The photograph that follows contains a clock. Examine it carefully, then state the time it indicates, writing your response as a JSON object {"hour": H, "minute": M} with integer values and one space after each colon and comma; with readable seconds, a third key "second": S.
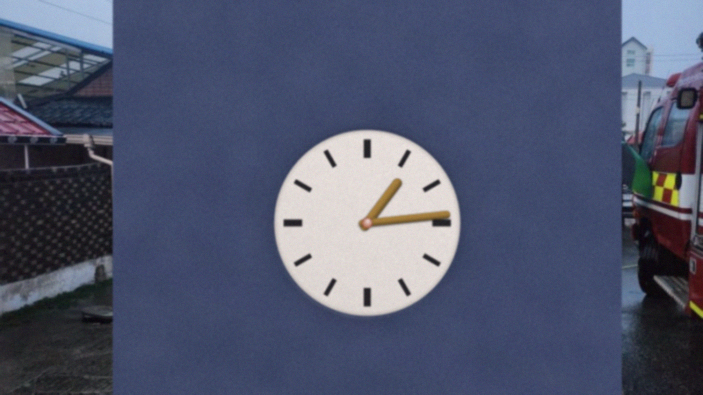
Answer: {"hour": 1, "minute": 14}
